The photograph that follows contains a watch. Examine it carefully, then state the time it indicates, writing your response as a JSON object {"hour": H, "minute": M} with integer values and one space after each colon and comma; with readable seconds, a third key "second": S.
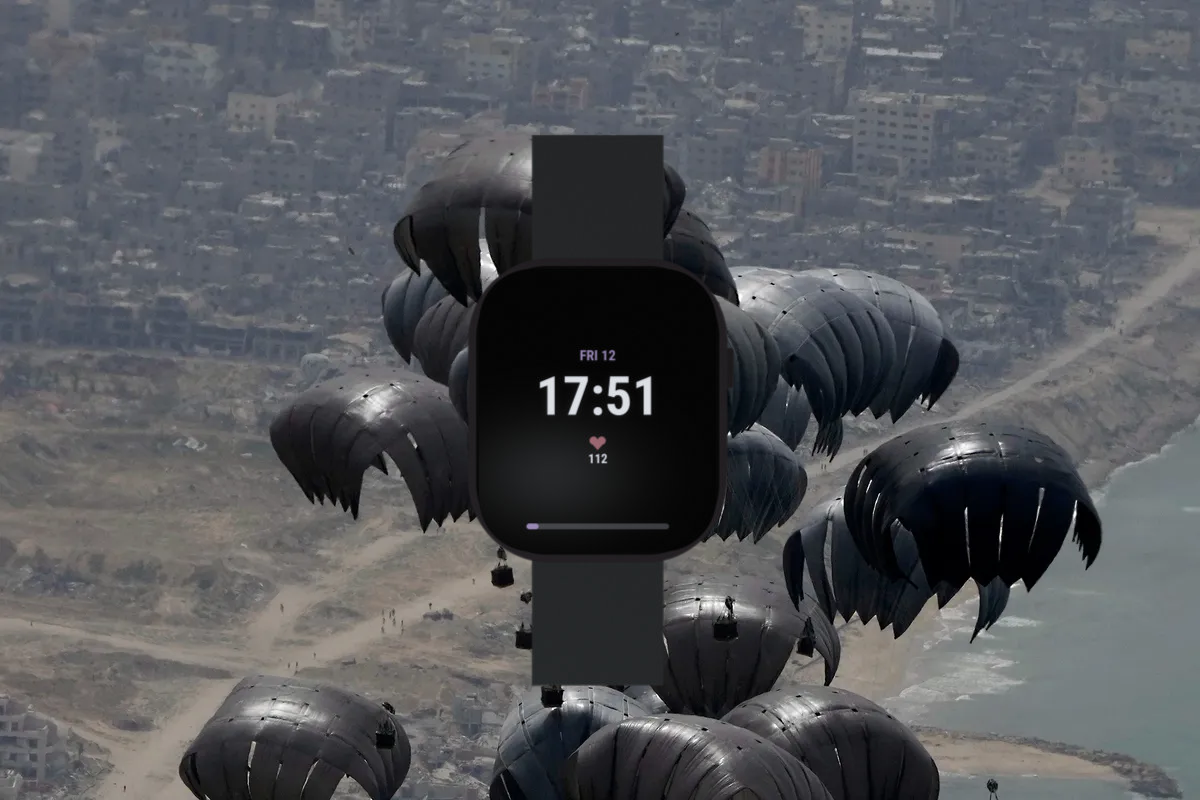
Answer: {"hour": 17, "minute": 51}
